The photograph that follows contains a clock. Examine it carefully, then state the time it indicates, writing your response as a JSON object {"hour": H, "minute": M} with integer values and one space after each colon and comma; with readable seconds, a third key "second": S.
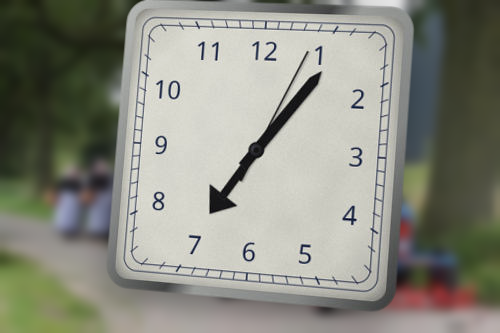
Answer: {"hour": 7, "minute": 6, "second": 4}
